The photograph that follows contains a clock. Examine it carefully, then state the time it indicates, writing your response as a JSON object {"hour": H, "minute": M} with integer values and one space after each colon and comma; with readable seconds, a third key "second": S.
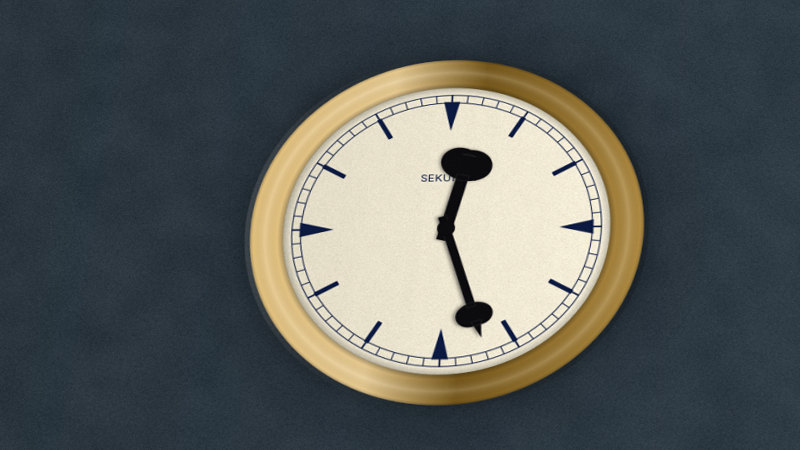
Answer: {"hour": 12, "minute": 27}
